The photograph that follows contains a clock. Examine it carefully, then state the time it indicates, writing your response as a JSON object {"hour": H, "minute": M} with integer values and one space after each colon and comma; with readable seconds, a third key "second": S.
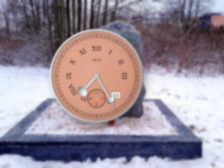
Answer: {"hour": 7, "minute": 25}
